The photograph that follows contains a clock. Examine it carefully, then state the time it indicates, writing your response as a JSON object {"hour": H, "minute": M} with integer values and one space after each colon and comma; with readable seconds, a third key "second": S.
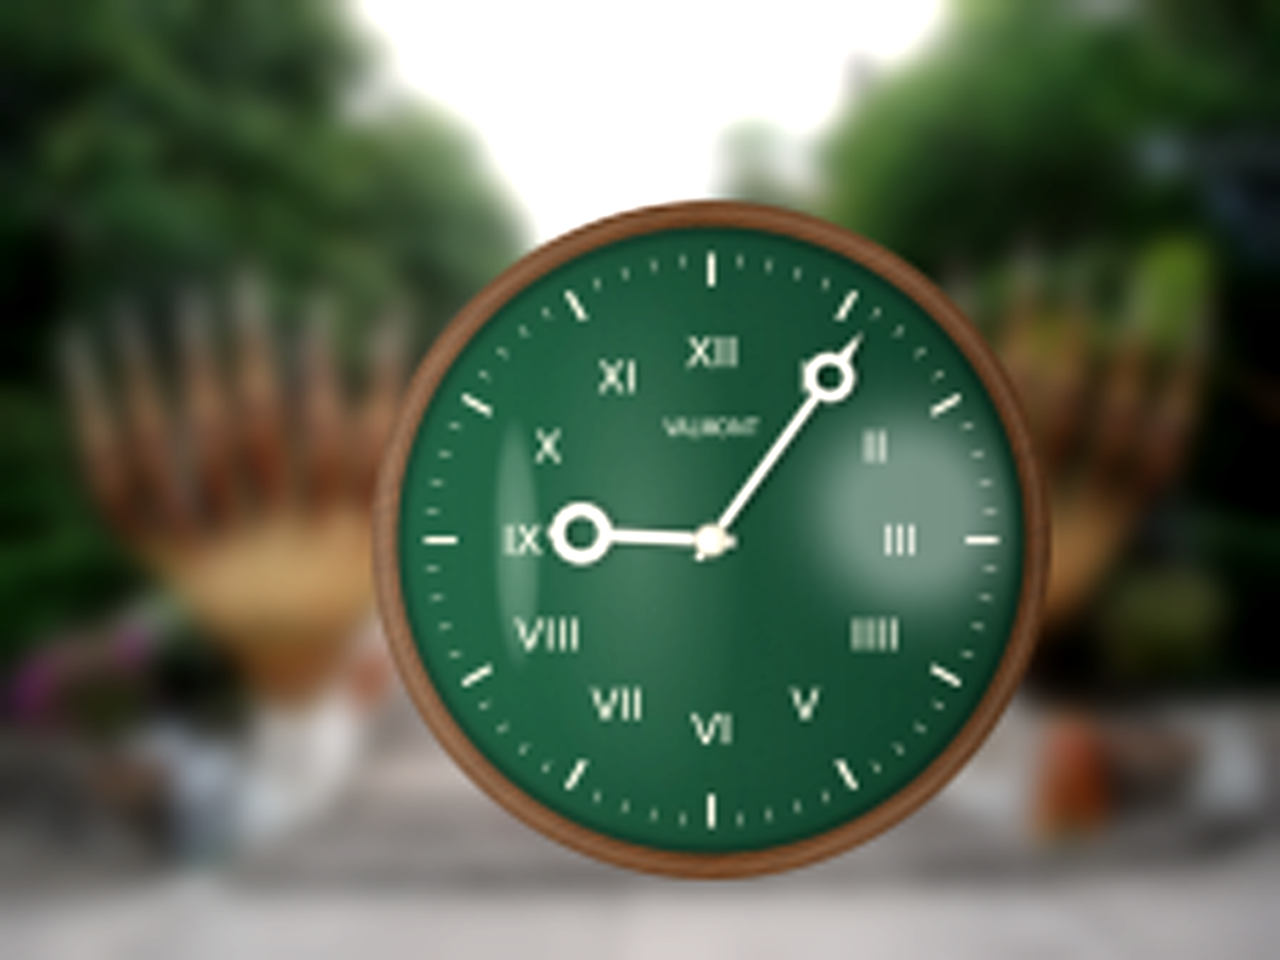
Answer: {"hour": 9, "minute": 6}
